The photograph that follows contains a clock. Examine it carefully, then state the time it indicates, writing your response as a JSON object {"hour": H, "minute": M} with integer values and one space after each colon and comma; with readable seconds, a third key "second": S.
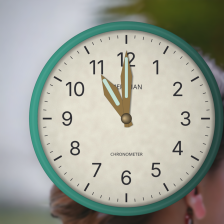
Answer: {"hour": 11, "minute": 0}
